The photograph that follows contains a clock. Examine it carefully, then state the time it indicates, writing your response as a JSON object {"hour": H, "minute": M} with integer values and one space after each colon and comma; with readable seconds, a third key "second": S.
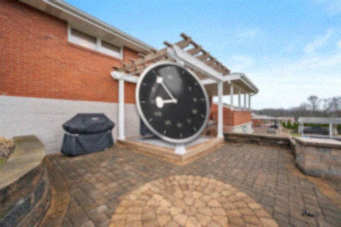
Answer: {"hour": 8, "minute": 55}
